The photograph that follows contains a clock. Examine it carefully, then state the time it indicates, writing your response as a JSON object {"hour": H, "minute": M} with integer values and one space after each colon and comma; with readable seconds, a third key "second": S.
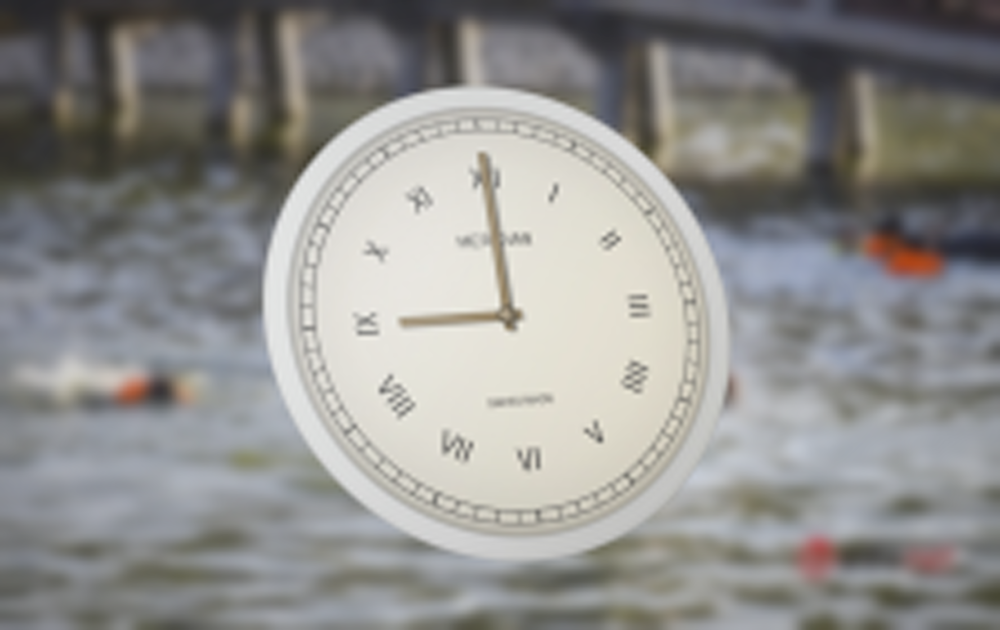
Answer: {"hour": 9, "minute": 0}
